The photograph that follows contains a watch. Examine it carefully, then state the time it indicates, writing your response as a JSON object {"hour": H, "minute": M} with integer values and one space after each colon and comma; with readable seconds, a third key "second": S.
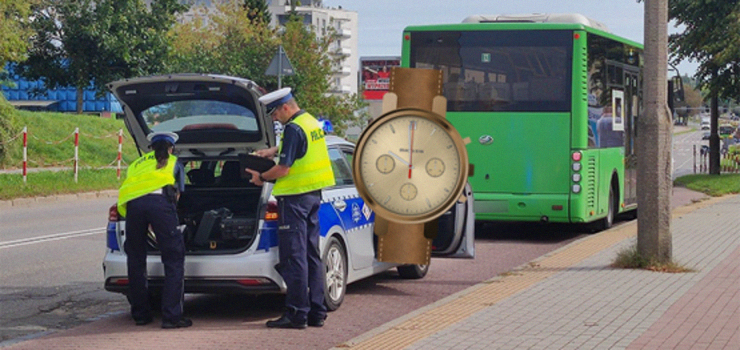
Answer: {"hour": 9, "minute": 59}
